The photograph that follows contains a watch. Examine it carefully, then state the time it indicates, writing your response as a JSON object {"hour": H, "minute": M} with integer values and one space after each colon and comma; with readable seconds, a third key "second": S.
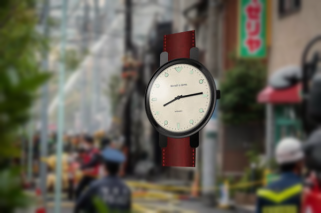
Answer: {"hour": 8, "minute": 14}
